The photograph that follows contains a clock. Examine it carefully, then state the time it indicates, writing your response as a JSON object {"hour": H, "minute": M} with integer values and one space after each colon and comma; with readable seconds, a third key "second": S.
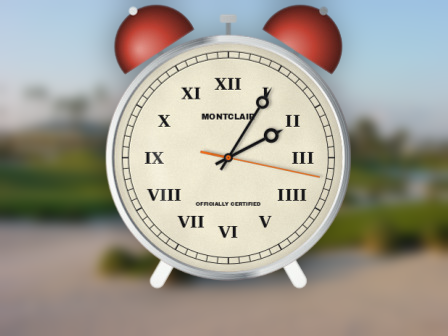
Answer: {"hour": 2, "minute": 5, "second": 17}
